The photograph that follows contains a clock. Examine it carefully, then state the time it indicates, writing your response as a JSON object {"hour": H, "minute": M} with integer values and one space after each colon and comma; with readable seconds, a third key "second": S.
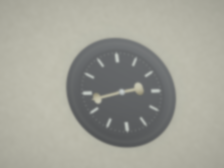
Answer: {"hour": 2, "minute": 43}
